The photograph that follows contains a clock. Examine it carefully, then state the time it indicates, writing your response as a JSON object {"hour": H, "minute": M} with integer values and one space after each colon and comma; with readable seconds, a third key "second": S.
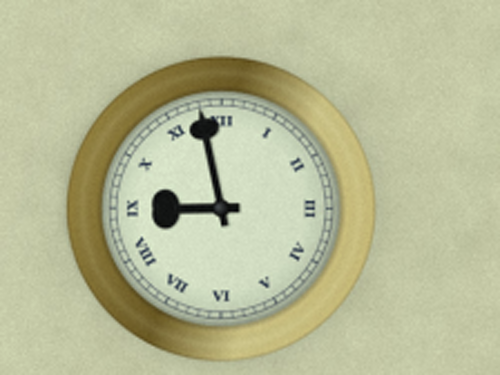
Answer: {"hour": 8, "minute": 58}
